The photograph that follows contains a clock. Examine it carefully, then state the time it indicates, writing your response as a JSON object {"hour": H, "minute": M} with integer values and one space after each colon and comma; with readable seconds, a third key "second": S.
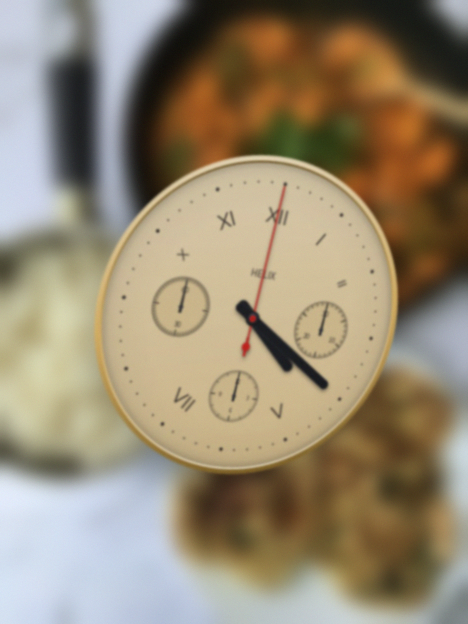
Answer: {"hour": 4, "minute": 20}
